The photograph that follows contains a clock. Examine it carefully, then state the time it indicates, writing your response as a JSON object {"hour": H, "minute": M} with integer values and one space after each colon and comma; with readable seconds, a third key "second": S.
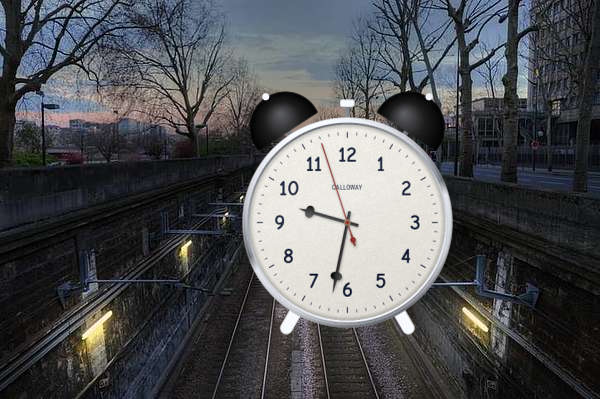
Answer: {"hour": 9, "minute": 31, "second": 57}
